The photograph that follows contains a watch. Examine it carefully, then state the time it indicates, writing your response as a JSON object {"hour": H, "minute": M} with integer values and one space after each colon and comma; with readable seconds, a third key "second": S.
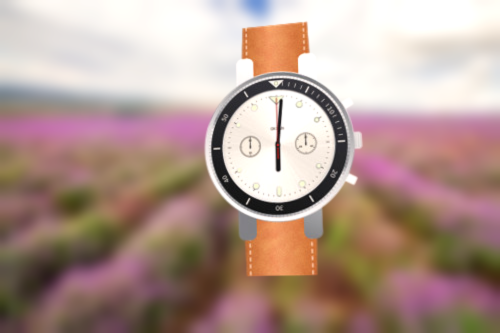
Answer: {"hour": 6, "minute": 1}
